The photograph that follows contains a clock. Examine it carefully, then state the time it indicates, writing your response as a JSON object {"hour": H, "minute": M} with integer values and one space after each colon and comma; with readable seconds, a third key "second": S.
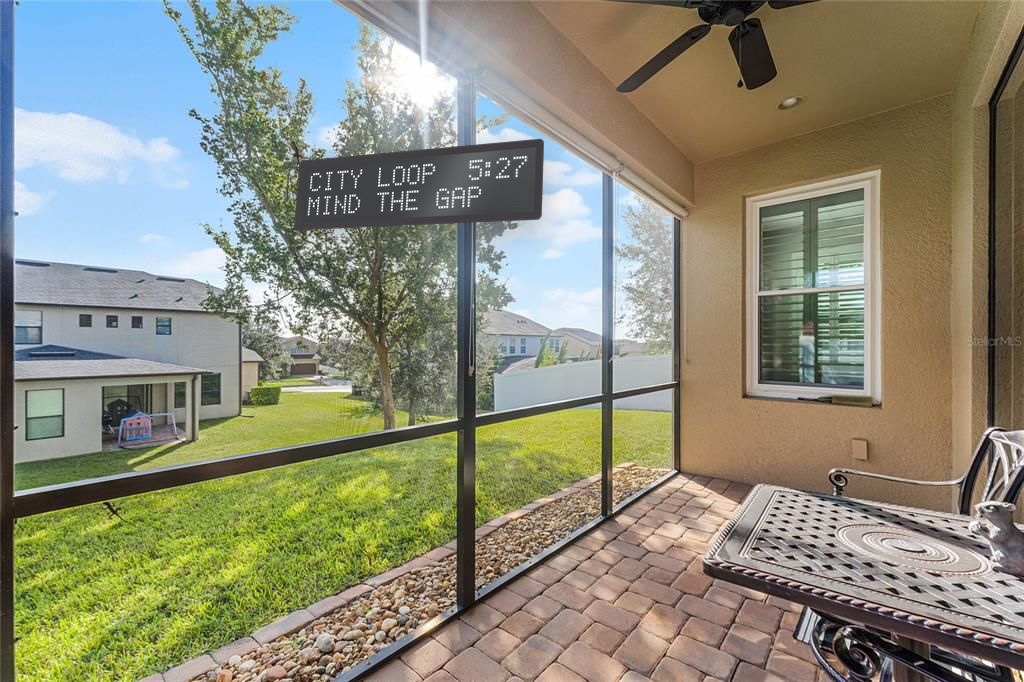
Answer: {"hour": 5, "minute": 27}
